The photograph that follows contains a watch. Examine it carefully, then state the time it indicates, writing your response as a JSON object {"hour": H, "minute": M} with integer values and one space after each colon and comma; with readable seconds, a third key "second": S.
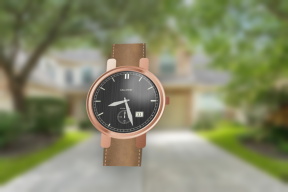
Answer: {"hour": 8, "minute": 27}
